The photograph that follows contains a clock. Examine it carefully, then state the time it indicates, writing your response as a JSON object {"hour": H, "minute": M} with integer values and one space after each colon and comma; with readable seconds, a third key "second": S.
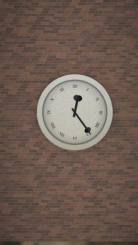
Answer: {"hour": 12, "minute": 24}
